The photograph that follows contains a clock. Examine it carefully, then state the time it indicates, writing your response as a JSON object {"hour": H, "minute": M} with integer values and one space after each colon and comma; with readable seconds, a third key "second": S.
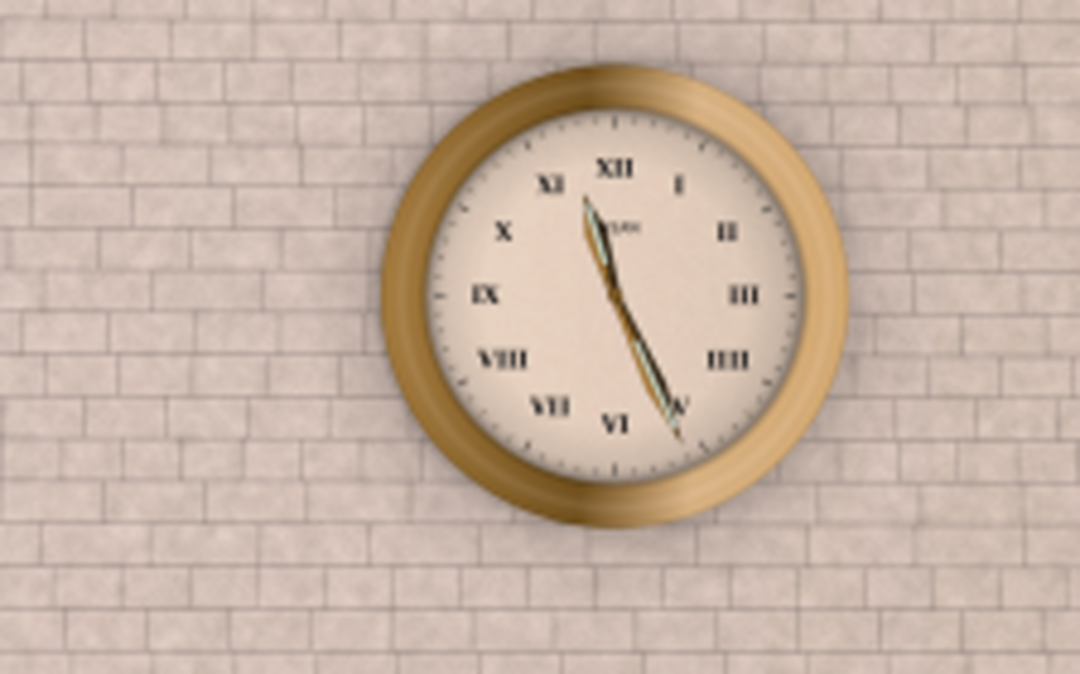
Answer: {"hour": 11, "minute": 26}
